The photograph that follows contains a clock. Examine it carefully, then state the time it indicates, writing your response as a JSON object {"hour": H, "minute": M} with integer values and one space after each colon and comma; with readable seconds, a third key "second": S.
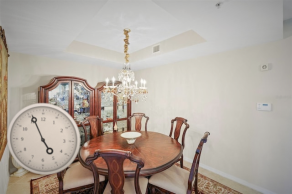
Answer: {"hour": 4, "minute": 56}
